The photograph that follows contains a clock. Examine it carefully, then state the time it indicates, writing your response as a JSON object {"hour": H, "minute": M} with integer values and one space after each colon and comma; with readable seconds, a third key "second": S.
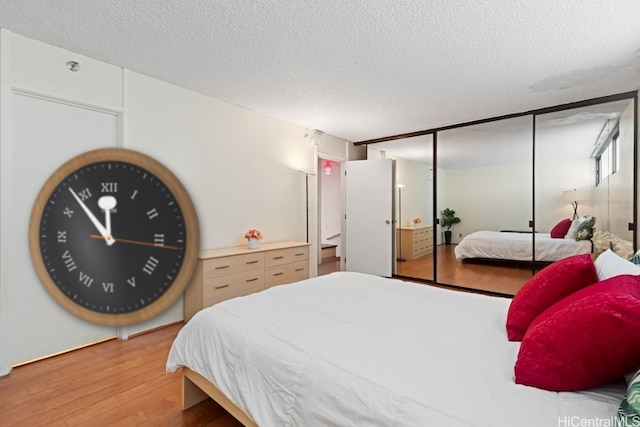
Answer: {"hour": 11, "minute": 53, "second": 16}
